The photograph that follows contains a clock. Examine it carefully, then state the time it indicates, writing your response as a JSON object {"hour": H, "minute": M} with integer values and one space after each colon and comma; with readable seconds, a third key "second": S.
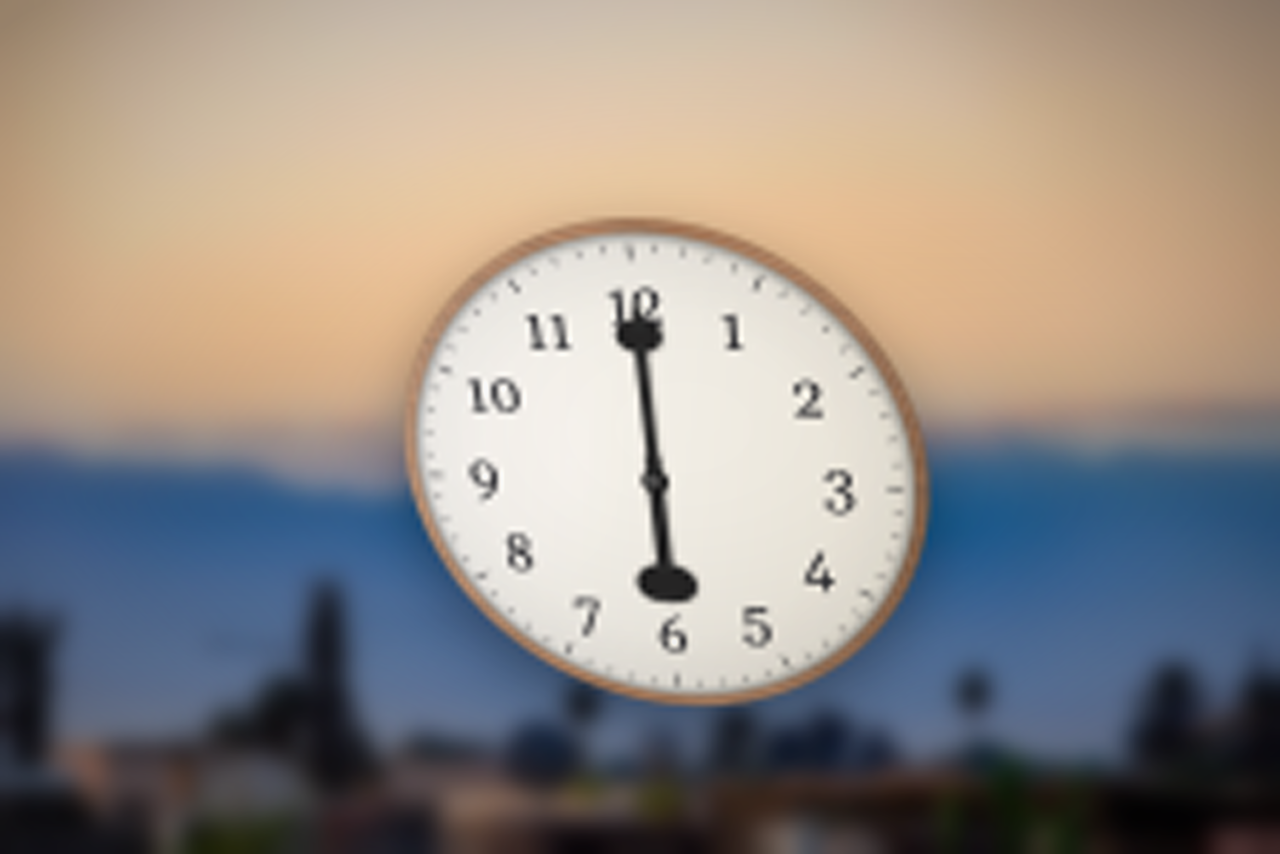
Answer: {"hour": 6, "minute": 0}
